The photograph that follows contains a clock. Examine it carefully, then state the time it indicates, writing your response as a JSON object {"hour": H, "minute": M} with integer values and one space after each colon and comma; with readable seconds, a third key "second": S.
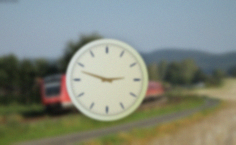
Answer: {"hour": 2, "minute": 48}
